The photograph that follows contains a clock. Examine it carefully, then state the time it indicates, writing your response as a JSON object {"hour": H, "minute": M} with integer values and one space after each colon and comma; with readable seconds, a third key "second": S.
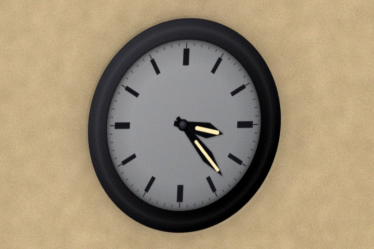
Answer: {"hour": 3, "minute": 23}
